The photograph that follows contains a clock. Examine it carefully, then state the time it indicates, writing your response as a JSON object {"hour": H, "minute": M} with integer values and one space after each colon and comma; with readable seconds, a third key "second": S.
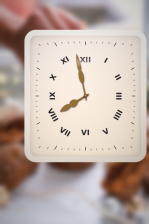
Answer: {"hour": 7, "minute": 58}
